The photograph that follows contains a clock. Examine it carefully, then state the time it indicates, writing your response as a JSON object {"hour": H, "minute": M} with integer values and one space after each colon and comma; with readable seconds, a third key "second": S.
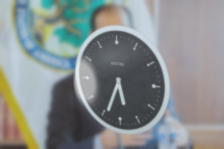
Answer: {"hour": 5, "minute": 34}
